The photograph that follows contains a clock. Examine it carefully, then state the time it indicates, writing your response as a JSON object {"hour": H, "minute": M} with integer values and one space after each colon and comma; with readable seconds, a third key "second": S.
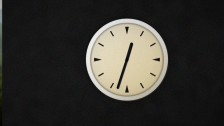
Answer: {"hour": 12, "minute": 33}
